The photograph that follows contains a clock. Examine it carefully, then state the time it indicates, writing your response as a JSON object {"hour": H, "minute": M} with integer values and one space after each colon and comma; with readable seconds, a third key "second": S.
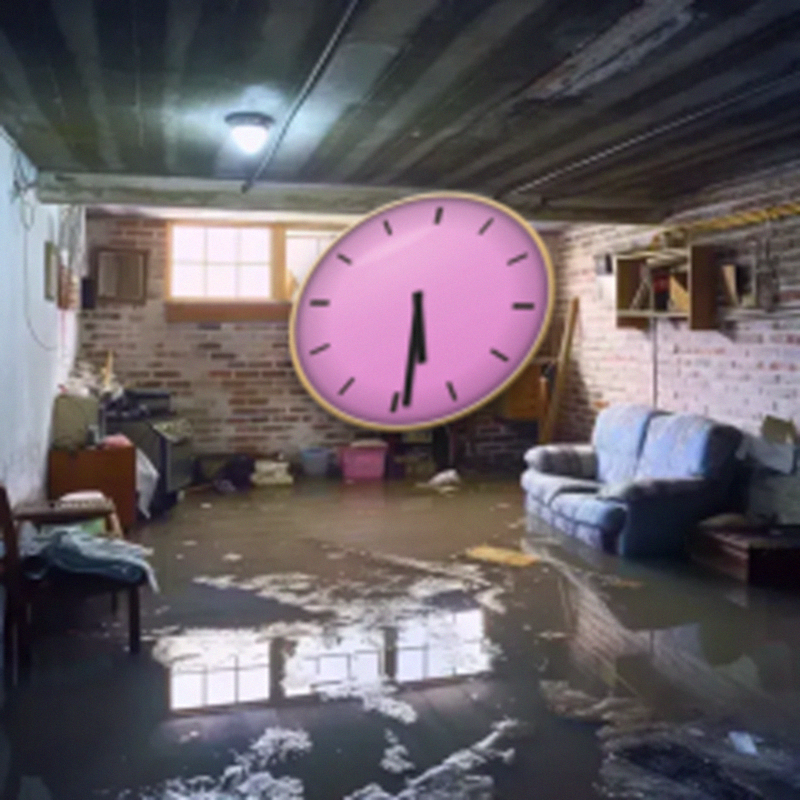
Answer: {"hour": 5, "minute": 29}
